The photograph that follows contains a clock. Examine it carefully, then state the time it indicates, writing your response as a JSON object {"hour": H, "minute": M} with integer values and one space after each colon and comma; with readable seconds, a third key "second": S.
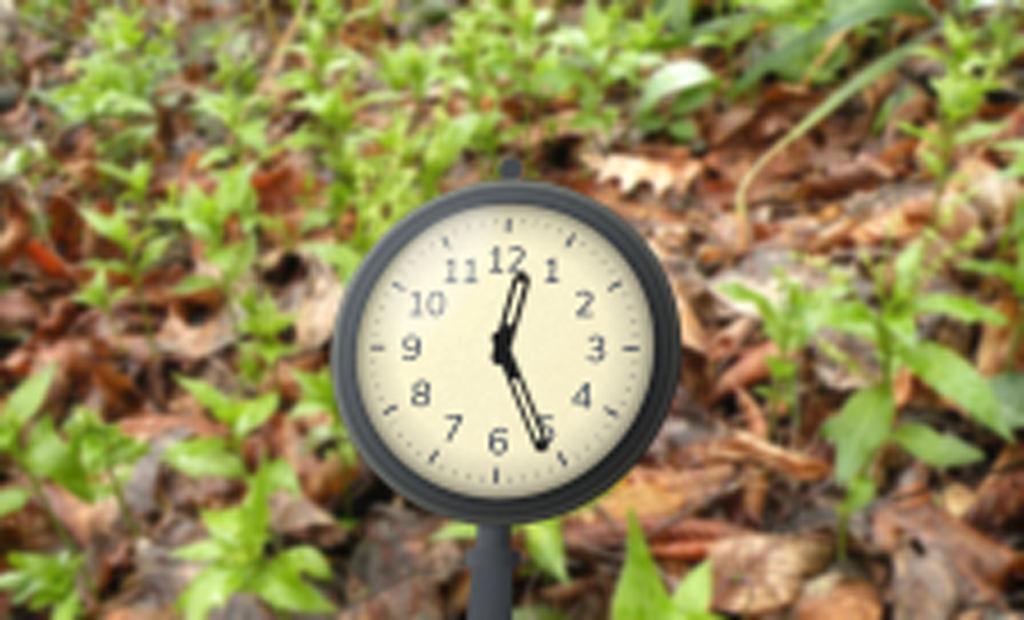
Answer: {"hour": 12, "minute": 26}
